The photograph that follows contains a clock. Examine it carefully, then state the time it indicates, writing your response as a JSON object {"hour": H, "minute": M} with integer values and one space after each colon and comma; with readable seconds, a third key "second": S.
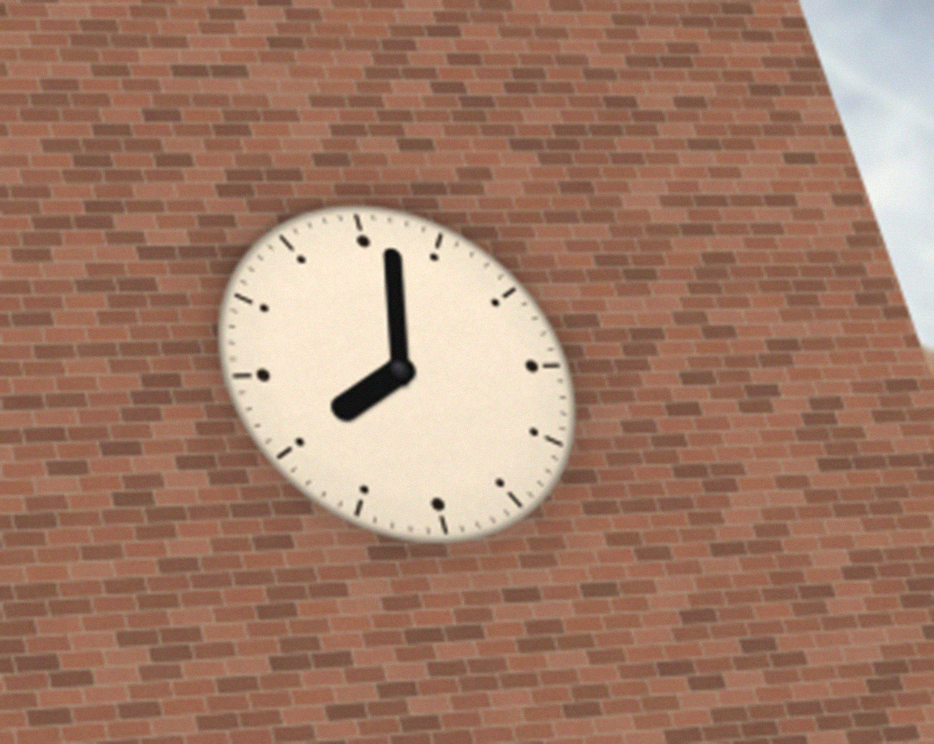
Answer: {"hour": 8, "minute": 2}
